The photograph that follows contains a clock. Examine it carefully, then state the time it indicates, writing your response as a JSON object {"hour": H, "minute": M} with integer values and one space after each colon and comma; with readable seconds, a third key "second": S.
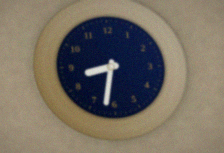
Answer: {"hour": 8, "minute": 32}
